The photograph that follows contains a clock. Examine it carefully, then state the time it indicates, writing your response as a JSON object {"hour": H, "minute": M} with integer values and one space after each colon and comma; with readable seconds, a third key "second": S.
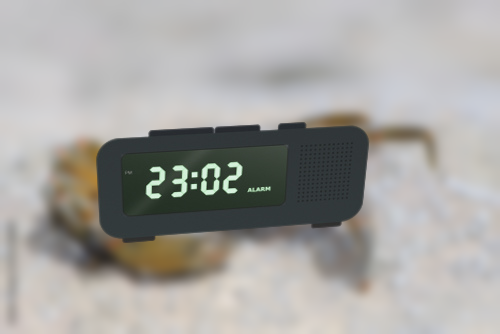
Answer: {"hour": 23, "minute": 2}
